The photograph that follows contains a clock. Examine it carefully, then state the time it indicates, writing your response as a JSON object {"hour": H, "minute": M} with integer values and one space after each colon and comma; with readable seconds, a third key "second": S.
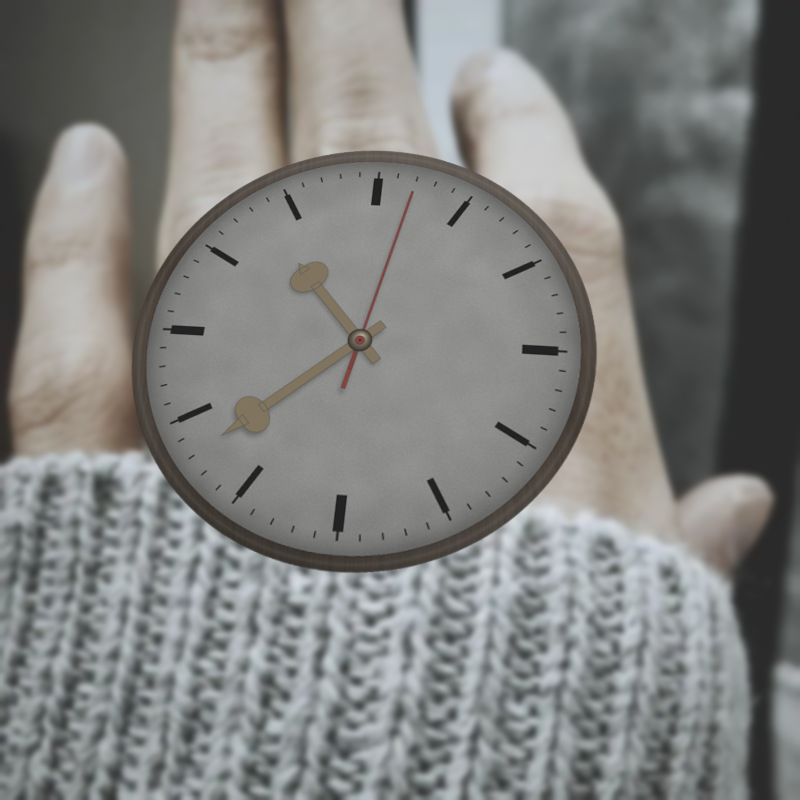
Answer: {"hour": 10, "minute": 38, "second": 2}
